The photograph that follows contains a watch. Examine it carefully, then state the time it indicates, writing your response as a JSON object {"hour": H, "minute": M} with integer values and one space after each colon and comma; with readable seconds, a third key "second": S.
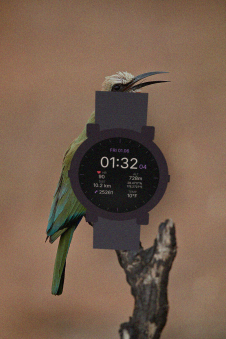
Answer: {"hour": 1, "minute": 32}
